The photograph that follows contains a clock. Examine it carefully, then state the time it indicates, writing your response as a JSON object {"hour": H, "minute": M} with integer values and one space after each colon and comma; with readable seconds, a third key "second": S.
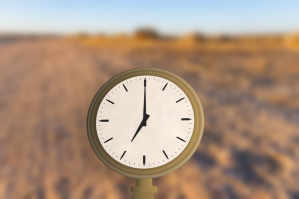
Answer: {"hour": 7, "minute": 0}
